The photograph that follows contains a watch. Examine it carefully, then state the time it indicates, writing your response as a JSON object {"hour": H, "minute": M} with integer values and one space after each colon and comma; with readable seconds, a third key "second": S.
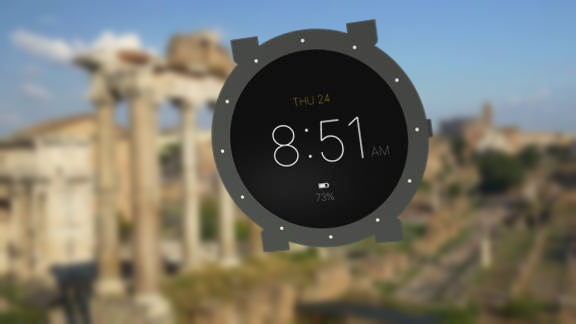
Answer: {"hour": 8, "minute": 51}
